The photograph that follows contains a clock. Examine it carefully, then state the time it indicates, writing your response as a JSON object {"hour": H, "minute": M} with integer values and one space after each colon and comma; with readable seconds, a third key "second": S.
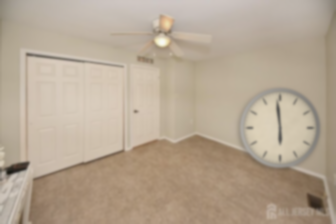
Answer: {"hour": 5, "minute": 59}
